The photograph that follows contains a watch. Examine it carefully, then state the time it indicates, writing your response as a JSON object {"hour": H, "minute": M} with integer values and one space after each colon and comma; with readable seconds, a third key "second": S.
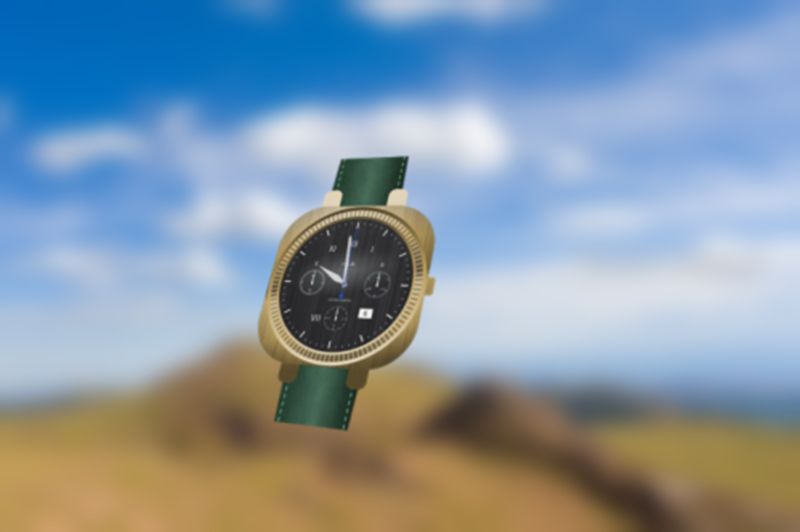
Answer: {"hour": 9, "minute": 59}
